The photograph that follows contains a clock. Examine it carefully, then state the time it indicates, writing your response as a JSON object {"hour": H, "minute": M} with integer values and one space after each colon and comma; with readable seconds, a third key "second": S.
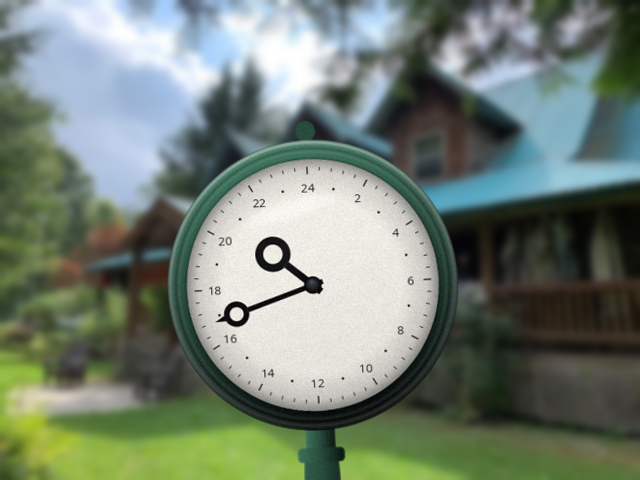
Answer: {"hour": 20, "minute": 42}
